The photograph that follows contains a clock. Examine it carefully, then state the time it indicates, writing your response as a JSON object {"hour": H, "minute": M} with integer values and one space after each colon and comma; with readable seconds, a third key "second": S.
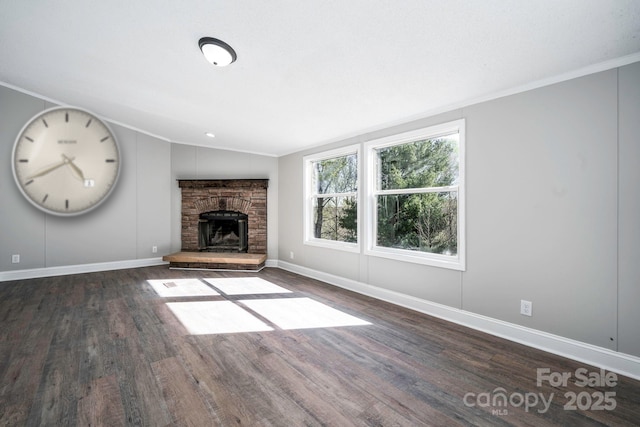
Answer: {"hour": 4, "minute": 41}
